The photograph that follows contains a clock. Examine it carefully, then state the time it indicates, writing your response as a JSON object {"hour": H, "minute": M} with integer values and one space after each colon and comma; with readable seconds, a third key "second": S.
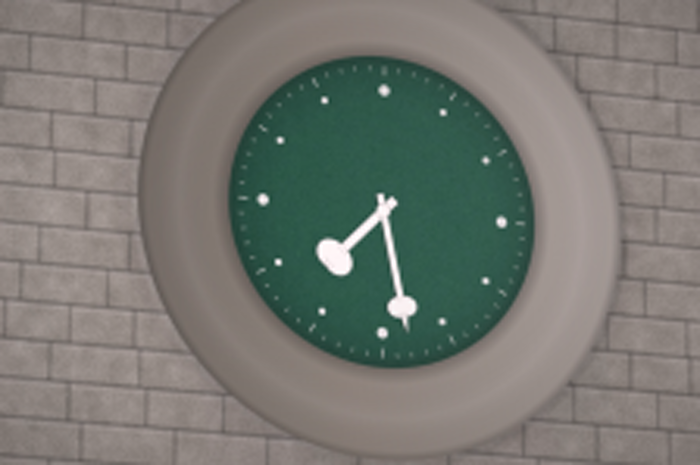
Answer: {"hour": 7, "minute": 28}
